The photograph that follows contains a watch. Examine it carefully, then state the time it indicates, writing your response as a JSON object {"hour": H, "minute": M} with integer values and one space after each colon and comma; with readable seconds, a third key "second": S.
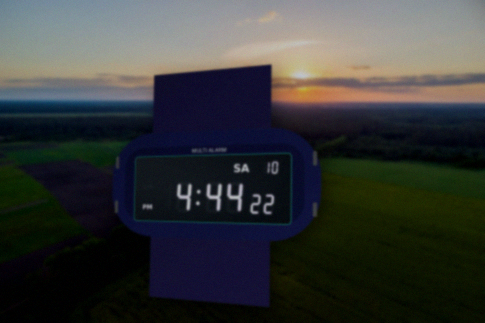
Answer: {"hour": 4, "minute": 44, "second": 22}
